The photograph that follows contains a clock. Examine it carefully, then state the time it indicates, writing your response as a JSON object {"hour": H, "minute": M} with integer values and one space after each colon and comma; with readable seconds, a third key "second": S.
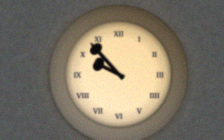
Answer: {"hour": 9, "minute": 53}
